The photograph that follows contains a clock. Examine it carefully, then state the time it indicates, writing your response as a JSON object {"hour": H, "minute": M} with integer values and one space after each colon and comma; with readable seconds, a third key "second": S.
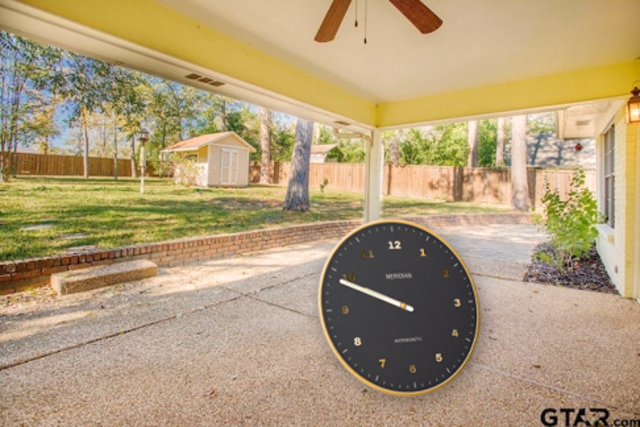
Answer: {"hour": 9, "minute": 49}
